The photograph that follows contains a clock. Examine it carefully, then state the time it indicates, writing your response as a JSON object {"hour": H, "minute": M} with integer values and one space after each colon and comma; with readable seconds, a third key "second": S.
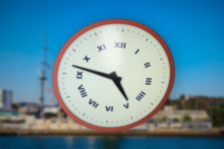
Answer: {"hour": 4, "minute": 47}
